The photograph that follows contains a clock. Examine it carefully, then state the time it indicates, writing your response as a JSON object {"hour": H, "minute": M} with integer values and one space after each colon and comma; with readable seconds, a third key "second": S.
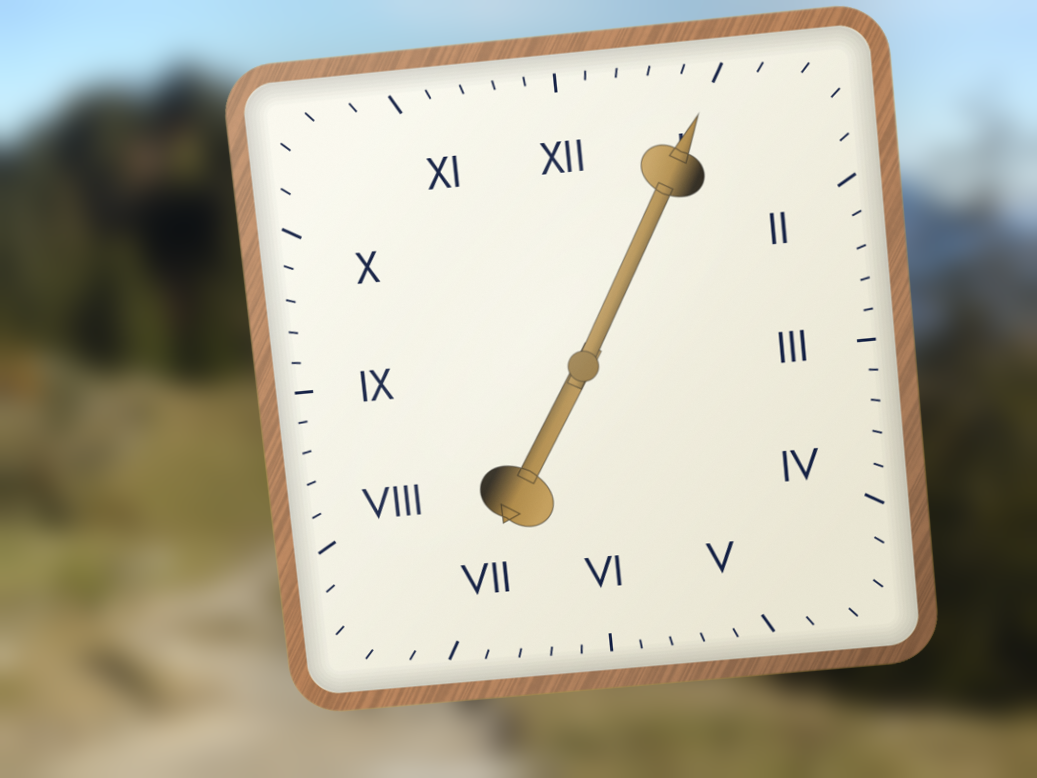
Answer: {"hour": 7, "minute": 5}
